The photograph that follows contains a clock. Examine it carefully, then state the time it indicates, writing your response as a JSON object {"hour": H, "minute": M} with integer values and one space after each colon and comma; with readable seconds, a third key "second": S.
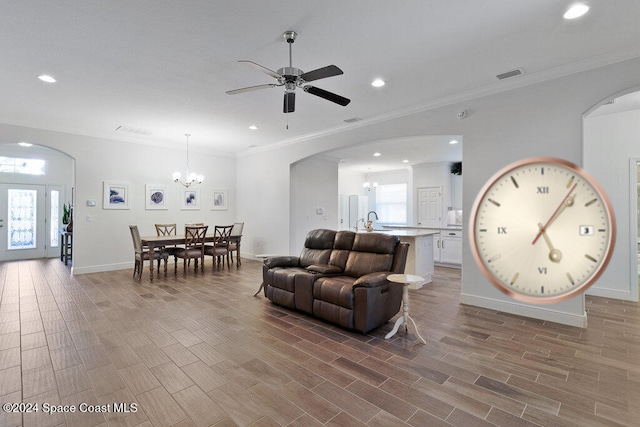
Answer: {"hour": 5, "minute": 7, "second": 6}
